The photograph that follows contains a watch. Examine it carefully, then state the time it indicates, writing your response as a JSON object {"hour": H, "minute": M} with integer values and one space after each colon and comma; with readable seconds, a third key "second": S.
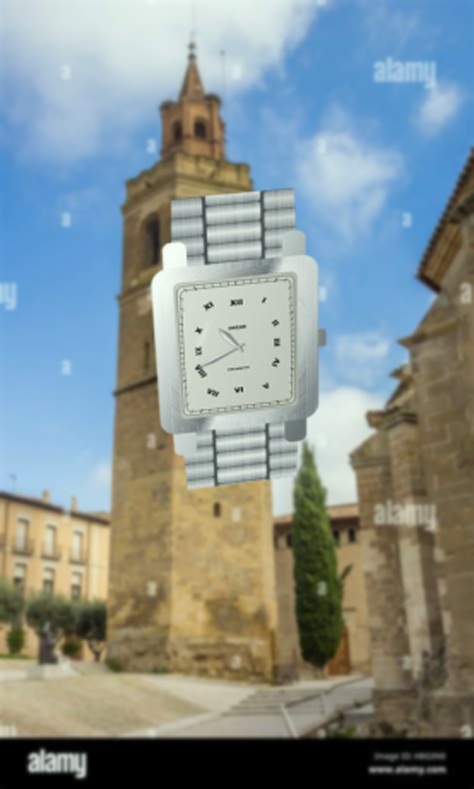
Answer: {"hour": 10, "minute": 41}
